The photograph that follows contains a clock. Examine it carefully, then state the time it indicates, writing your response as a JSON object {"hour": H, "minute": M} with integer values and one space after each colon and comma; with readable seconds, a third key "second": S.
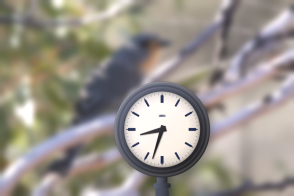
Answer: {"hour": 8, "minute": 33}
